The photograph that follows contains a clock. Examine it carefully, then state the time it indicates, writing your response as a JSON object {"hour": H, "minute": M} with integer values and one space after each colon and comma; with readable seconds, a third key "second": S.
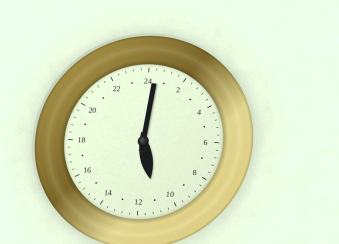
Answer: {"hour": 11, "minute": 1}
